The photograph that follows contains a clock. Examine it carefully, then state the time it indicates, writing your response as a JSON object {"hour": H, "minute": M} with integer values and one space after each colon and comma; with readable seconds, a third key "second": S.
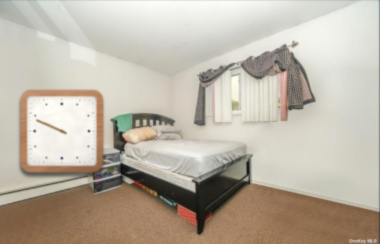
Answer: {"hour": 9, "minute": 49}
